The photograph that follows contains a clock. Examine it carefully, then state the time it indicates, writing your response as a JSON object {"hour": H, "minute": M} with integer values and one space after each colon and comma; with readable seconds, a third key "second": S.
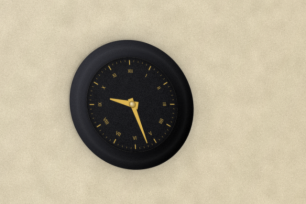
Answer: {"hour": 9, "minute": 27}
